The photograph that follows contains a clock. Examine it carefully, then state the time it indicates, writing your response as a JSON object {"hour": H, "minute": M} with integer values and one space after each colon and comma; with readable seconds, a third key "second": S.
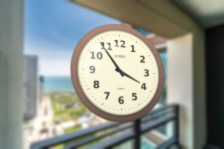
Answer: {"hour": 3, "minute": 54}
